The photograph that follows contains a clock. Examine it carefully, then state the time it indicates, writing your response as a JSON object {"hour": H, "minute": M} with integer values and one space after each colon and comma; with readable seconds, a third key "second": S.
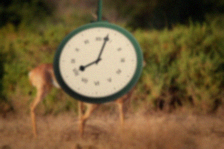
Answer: {"hour": 8, "minute": 3}
